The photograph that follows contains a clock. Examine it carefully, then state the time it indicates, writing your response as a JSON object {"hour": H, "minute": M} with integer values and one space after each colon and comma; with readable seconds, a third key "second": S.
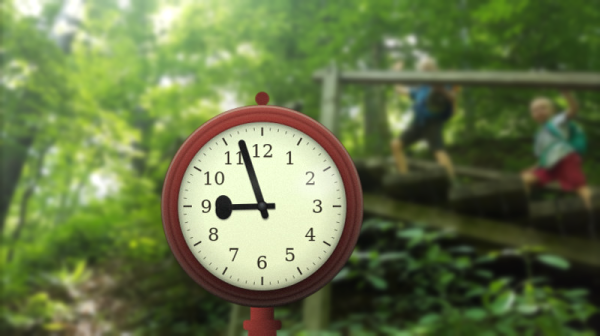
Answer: {"hour": 8, "minute": 57}
